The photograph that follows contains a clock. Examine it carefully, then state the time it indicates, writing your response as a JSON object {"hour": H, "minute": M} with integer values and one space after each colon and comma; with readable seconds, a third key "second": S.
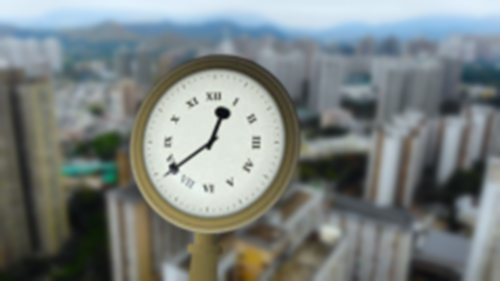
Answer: {"hour": 12, "minute": 39}
